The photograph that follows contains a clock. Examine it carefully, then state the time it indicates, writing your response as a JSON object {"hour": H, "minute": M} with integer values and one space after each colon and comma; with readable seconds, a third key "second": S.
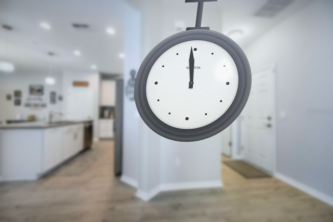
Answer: {"hour": 11, "minute": 59}
